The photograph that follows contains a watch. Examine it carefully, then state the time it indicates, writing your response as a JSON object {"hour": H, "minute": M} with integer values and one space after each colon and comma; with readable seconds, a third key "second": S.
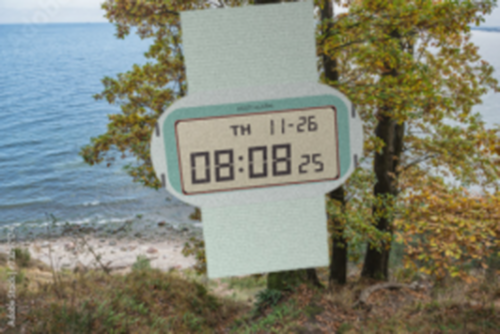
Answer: {"hour": 8, "minute": 8, "second": 25}
